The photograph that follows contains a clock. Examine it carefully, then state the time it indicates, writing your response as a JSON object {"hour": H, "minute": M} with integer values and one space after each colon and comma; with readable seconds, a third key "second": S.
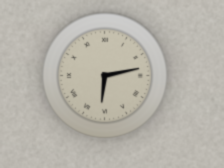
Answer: {"hour": 6, "minute": 13}
